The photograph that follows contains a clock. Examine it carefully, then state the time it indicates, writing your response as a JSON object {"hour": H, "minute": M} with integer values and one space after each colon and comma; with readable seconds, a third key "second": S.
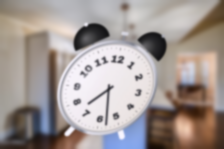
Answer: {"hour": 7, "minute": 28}
